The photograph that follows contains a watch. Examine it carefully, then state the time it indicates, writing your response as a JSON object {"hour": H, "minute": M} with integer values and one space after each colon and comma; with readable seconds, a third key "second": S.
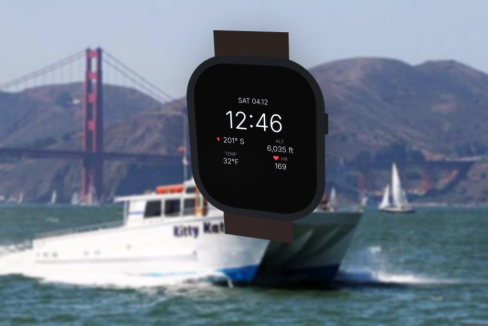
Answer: {"hour": 12, "minute": 46}
